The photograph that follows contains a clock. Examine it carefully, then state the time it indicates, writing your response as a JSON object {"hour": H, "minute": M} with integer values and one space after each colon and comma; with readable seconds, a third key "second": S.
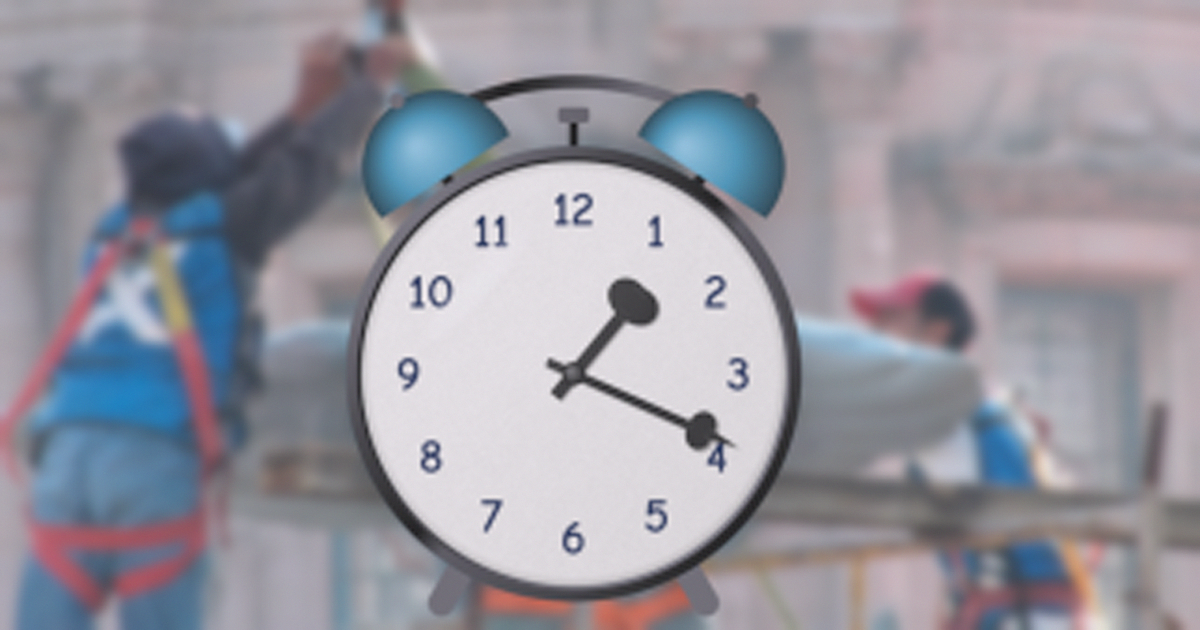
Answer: {"hour": 1, "minute": 19}
